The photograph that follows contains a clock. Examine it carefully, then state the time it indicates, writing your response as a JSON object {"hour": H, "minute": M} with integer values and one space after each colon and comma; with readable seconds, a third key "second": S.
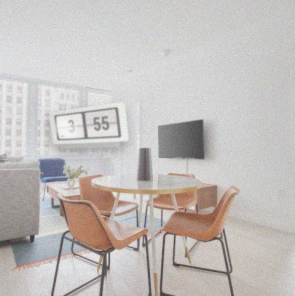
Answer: {"hour": 3, "minute": 55}
